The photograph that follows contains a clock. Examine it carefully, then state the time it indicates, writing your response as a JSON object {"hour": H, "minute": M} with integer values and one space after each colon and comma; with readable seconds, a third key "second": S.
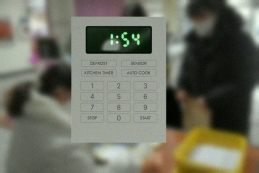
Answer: {"hour": 1, "minute": 54}
